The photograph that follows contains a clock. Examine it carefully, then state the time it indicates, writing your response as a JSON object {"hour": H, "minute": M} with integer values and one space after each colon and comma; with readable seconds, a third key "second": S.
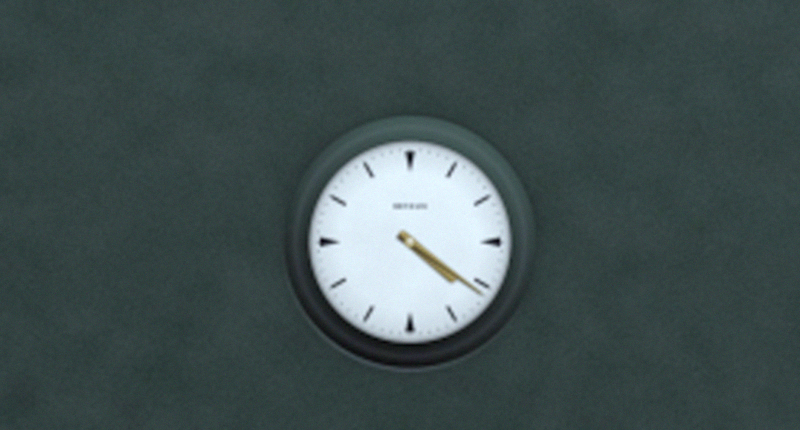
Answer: {"hour": 4, "minute": 21}
